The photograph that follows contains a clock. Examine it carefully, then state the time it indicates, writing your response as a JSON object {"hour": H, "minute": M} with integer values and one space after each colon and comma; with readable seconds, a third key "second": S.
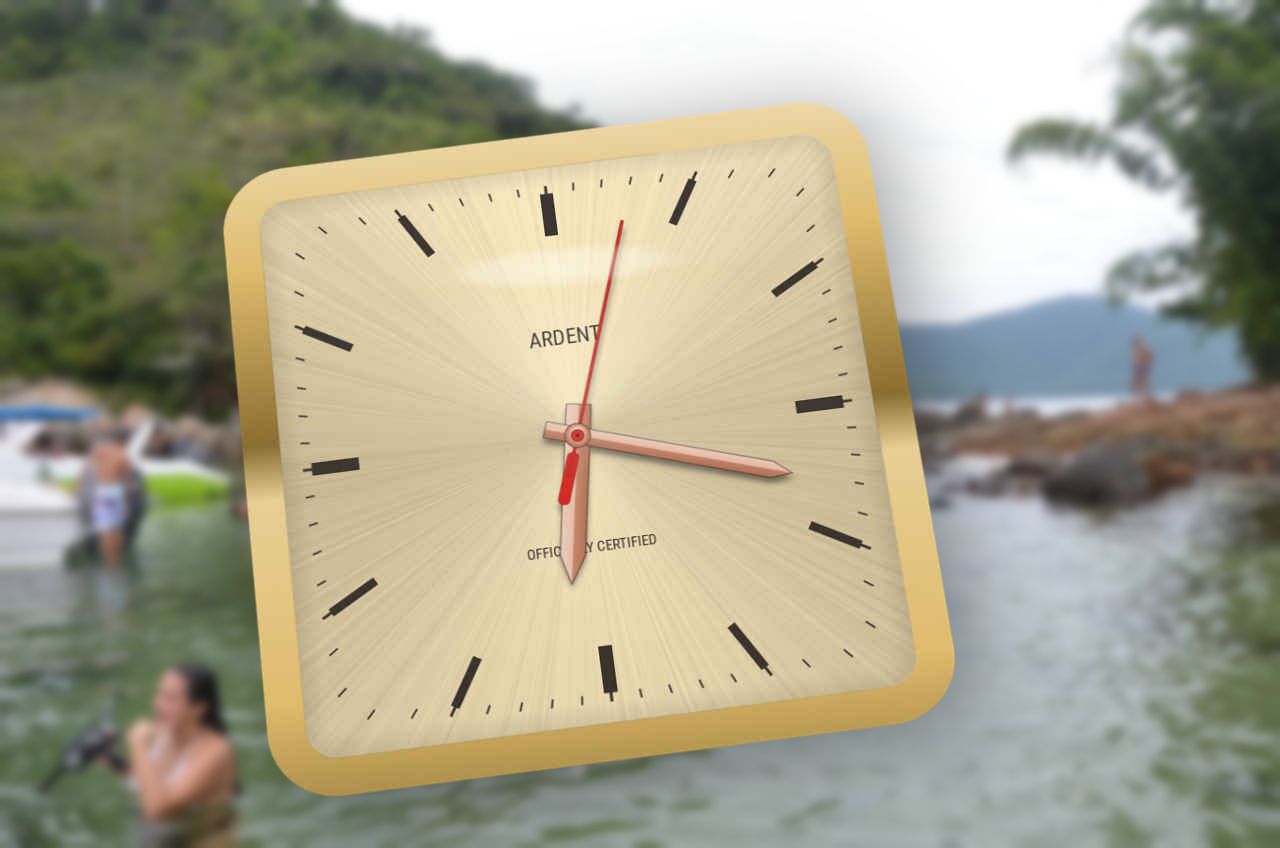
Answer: {"hour": 6, "minute": 18, "second": 3}
